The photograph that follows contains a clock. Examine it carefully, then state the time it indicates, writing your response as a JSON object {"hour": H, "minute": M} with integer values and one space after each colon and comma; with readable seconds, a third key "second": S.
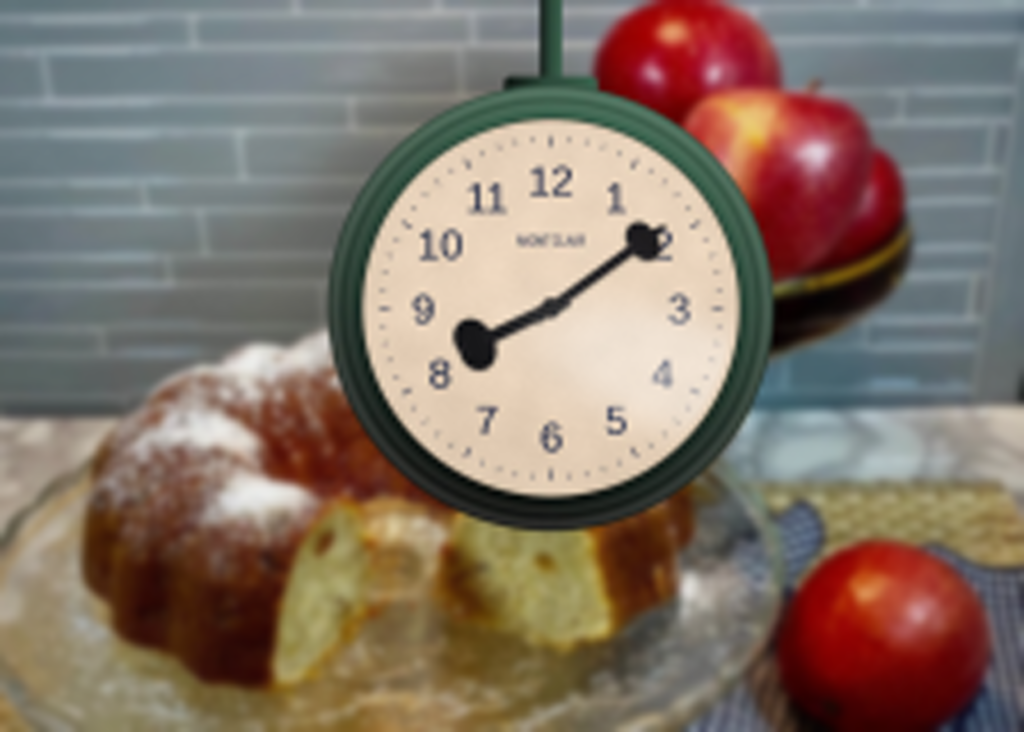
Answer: {"hour": 8, "minute": 9}
